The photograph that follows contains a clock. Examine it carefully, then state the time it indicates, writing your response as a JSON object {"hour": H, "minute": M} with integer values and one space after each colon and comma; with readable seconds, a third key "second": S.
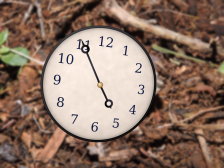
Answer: {"hour": 4, "minute": 55}
